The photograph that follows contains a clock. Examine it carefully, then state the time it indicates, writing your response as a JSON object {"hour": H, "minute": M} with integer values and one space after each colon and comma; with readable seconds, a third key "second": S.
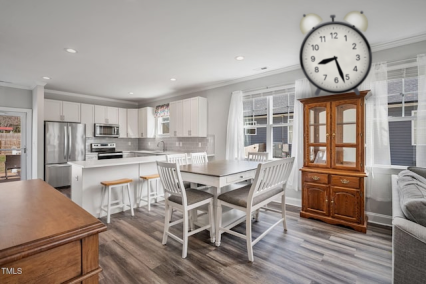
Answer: {"hour": 8, "minute": 27}
